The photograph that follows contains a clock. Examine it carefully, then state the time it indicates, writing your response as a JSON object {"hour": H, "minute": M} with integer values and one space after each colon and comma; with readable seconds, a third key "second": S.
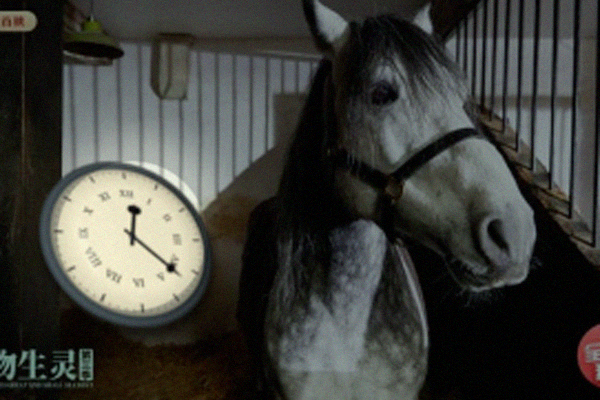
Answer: {"hour": 12, "minute": 22}
